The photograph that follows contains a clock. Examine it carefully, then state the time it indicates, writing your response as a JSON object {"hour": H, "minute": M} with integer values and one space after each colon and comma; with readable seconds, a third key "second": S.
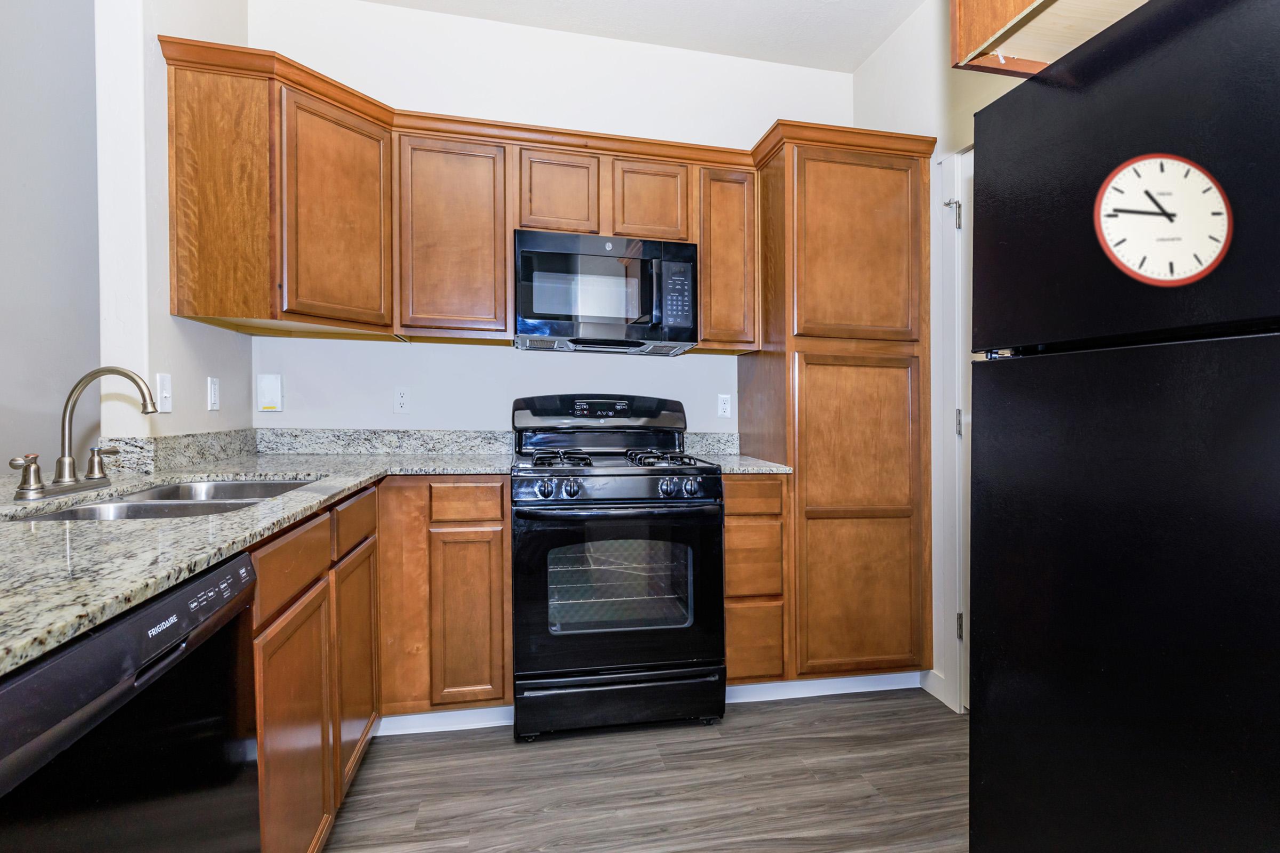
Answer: {"hour": 10, "minute": 46}
